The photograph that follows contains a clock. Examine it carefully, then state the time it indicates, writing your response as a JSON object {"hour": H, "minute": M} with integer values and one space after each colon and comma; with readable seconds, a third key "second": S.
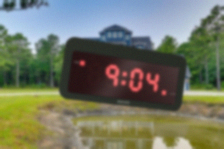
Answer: {"hour": 9, "minute": 4}
